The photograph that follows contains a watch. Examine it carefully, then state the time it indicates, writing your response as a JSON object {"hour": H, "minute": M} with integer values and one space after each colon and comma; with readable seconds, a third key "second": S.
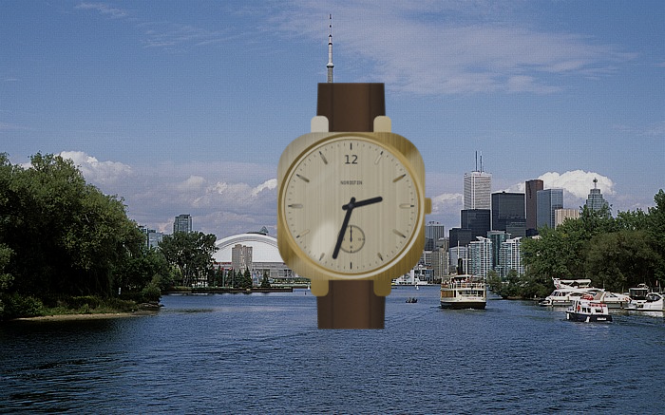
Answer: {"hour": 2, "minute": 33}
